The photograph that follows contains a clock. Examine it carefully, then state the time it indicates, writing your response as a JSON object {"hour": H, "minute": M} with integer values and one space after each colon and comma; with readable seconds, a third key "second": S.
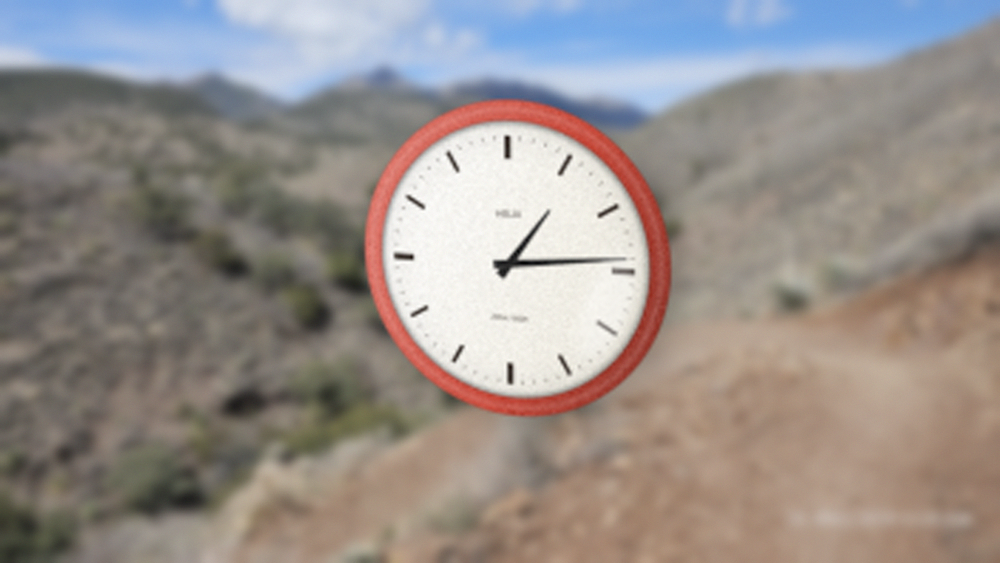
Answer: {"hour": 1, "minute": 14}
